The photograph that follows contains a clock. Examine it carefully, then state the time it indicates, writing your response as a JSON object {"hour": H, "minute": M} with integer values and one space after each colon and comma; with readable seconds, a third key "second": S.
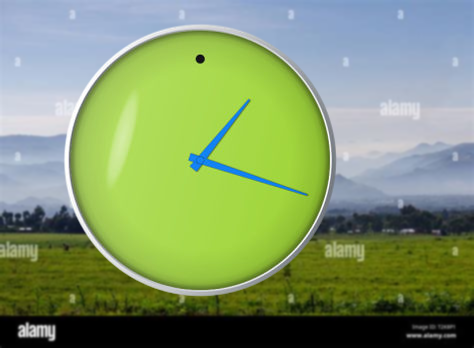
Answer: {"hour": 1, "minute": 18}
